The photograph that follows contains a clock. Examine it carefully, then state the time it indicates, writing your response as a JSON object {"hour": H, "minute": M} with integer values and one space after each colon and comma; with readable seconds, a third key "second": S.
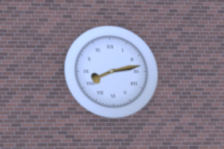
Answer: {"hour": 8, "minute": 13}
